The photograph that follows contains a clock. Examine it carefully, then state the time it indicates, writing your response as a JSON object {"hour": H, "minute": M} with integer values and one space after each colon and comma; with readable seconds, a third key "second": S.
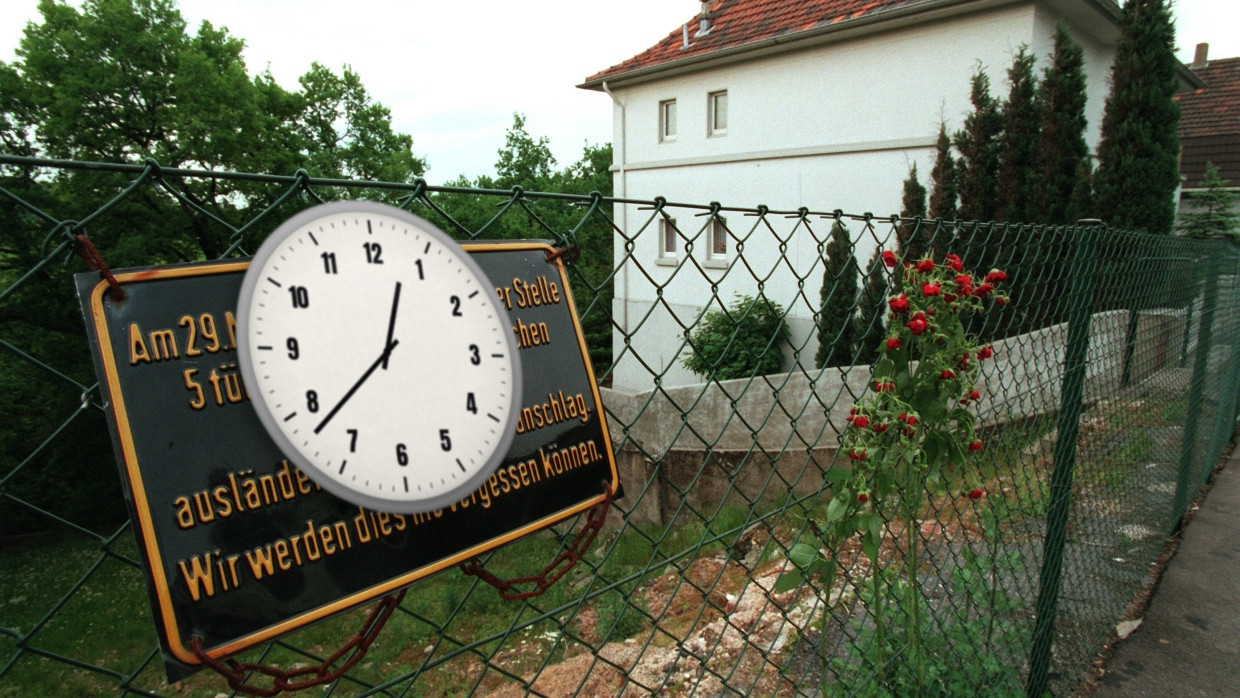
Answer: {"hour": 12, "minute": 38}
